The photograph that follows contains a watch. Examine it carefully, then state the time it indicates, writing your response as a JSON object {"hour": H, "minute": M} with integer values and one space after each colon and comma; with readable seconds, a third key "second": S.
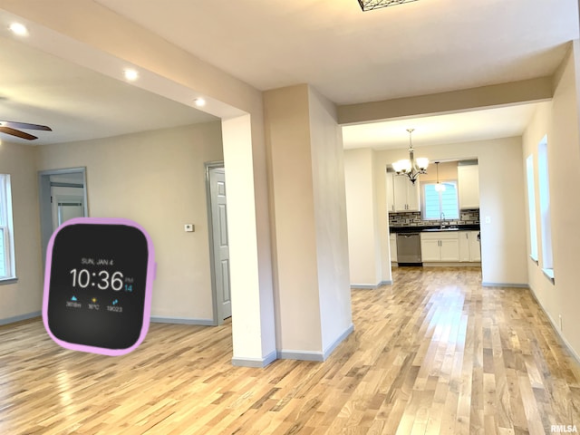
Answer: {"hour": 10, "minute": 36}
